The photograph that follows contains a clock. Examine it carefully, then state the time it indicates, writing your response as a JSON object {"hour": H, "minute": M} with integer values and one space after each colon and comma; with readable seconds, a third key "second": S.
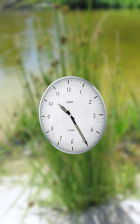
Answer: {"hour": 10, "minute": 25}
